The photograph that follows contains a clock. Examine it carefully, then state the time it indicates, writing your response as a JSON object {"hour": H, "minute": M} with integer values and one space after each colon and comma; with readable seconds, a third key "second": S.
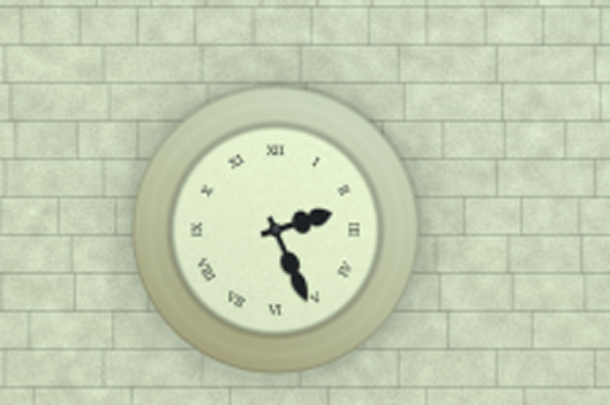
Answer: {"hour": 2, "minute": 26}
